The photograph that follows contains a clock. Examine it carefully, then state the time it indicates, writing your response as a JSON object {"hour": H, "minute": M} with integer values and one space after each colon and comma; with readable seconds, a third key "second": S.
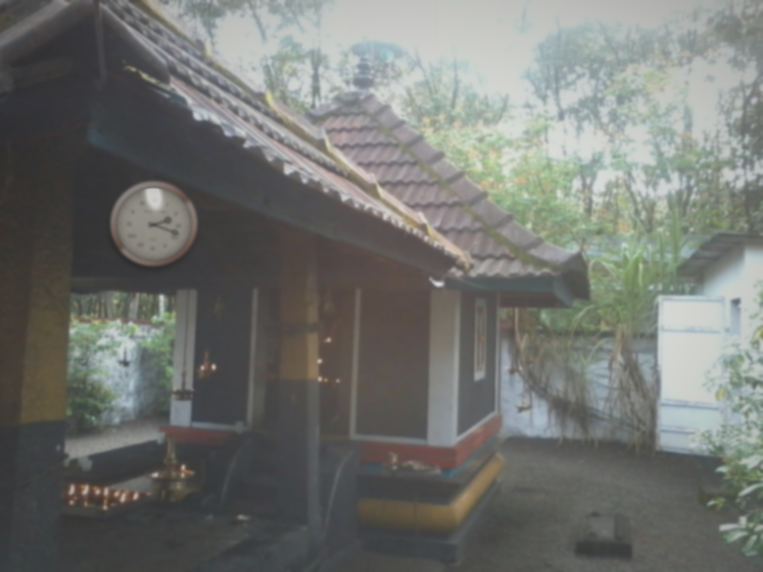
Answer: {"hour": 2, "minute": 18}
